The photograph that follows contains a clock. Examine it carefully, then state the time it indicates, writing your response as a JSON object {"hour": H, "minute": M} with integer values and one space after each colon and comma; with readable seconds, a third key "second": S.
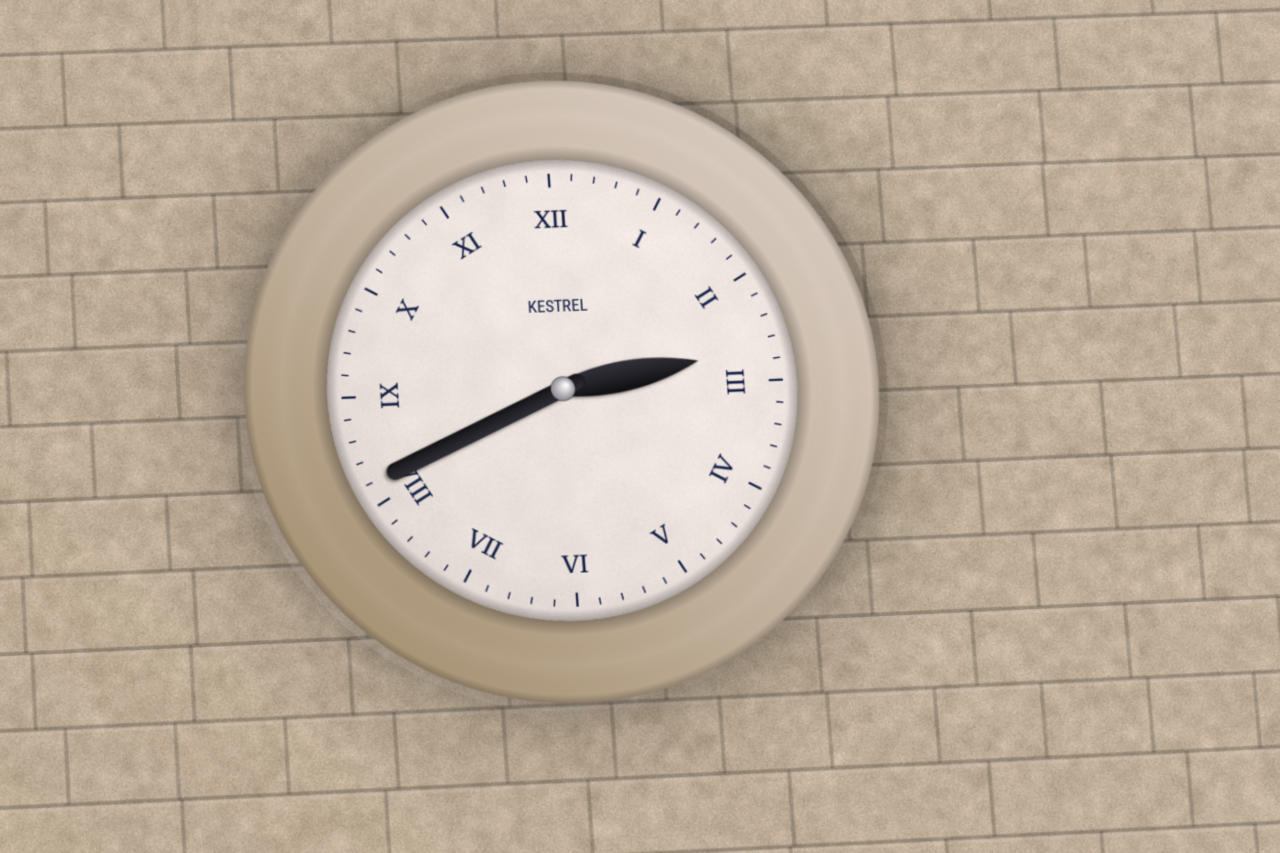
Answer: {"hour": 2, "minute": 41}
